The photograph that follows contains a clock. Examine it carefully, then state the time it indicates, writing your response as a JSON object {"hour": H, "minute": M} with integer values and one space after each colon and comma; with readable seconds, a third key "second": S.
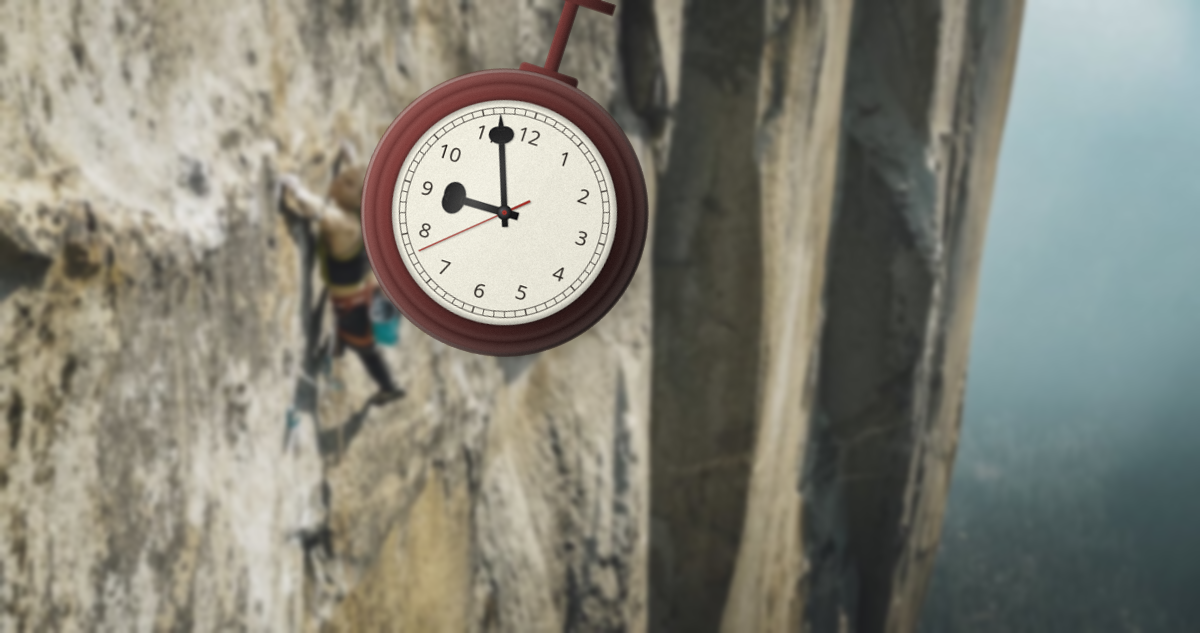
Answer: {"hour": 8, "minute": 56, "second": 38}
